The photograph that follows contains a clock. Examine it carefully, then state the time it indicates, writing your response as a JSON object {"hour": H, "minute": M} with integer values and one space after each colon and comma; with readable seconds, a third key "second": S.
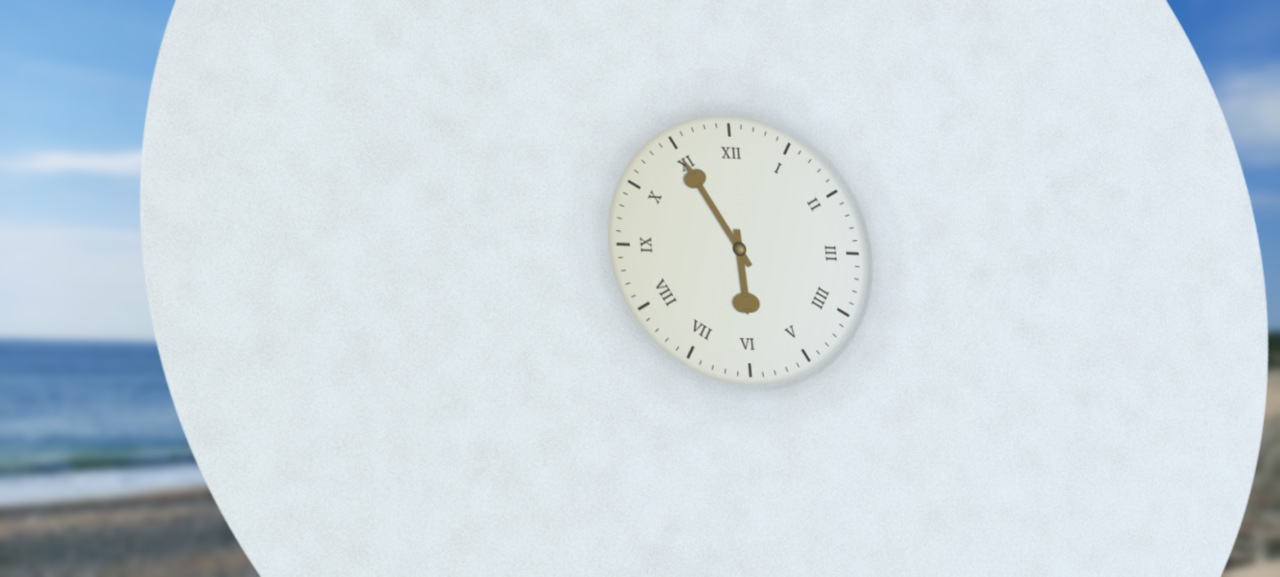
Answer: {"hour": 5, "minute": 55}
